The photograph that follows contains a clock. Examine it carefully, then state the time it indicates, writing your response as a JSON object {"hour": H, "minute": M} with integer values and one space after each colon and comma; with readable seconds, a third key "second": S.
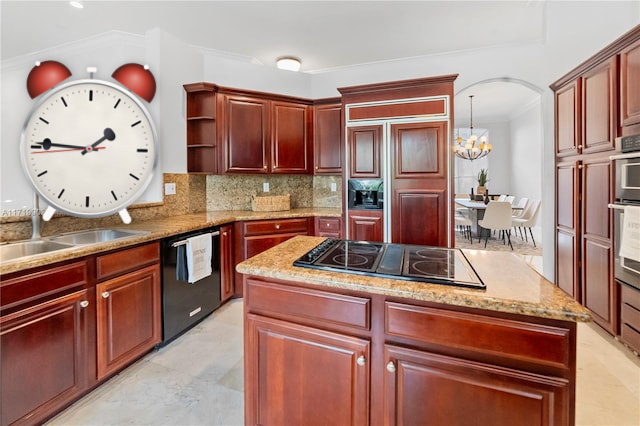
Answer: {"hour": 1, "minute": 45, "second": 44}
